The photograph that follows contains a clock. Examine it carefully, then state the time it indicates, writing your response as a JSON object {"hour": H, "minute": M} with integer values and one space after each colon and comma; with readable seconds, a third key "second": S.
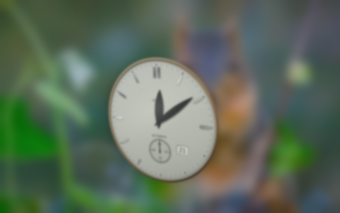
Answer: {"hour": 12, "minute": 9}
